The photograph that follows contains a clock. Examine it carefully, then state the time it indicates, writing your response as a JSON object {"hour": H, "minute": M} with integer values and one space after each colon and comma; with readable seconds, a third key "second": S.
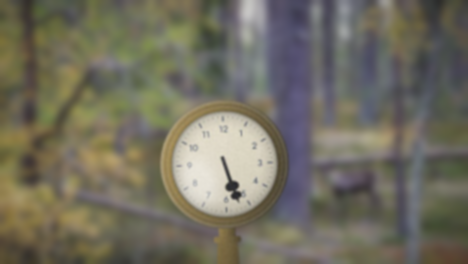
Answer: {"hour": 5, "minute": 27}
